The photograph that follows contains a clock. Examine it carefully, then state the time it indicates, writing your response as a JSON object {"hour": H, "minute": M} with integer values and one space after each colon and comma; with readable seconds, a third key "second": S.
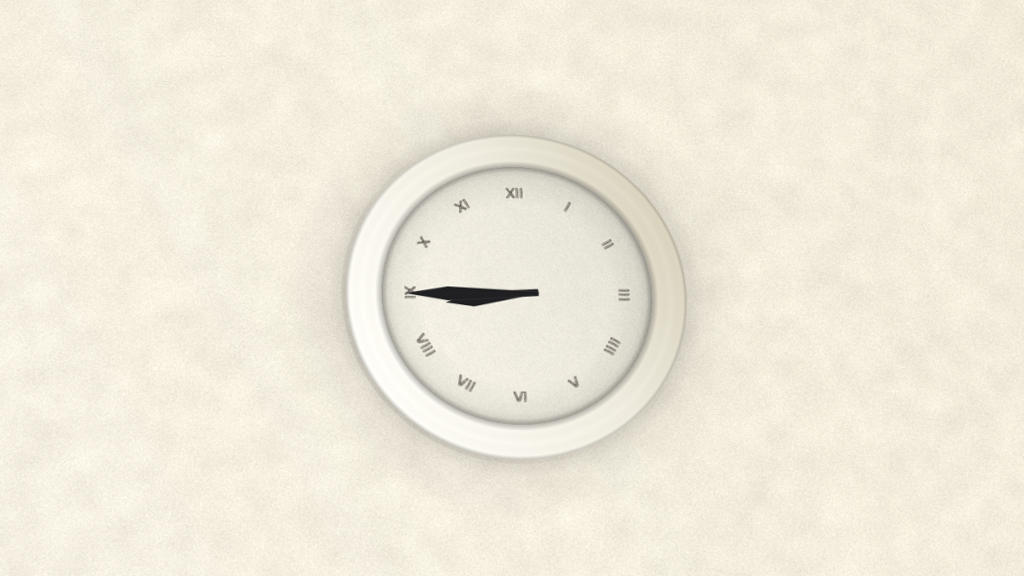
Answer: {"hour": 8, "minute": 45}
